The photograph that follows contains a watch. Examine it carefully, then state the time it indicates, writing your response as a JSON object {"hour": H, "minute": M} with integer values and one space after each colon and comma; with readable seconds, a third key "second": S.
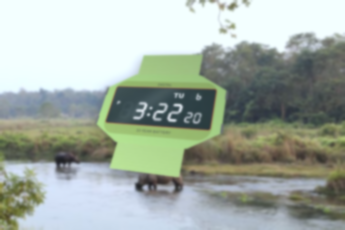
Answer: {"hour": 3, "minute": 22}
